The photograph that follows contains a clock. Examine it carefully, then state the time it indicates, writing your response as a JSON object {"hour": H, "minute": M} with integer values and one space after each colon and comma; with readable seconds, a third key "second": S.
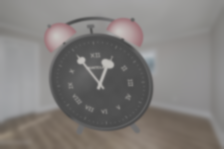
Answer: {"hour": 12, "minute": 55}
